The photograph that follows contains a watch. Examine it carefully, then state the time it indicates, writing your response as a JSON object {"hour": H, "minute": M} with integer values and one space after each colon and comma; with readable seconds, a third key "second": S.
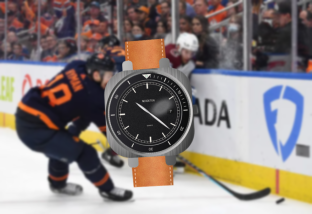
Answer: {"hour": 10, "minute": 22}
